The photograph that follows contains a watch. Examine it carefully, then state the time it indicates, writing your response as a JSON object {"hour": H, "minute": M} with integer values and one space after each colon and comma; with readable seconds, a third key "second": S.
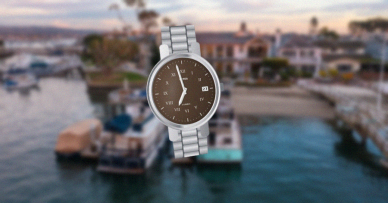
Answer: {"hour": 6, "minute": 58}
